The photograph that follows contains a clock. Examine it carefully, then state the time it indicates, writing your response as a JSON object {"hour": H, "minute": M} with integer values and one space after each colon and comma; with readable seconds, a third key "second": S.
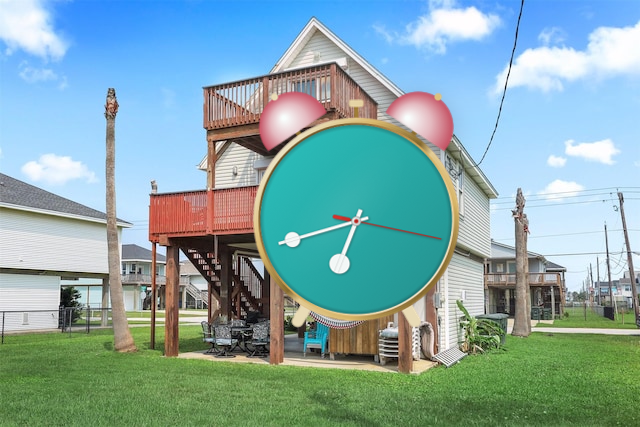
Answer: {"hour": 6, "minute": 42, "second": 17}
